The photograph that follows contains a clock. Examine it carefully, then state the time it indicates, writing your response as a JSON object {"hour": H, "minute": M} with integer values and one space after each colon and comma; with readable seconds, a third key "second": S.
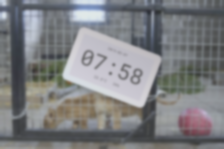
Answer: {"hour": 7, "minute": 58}
